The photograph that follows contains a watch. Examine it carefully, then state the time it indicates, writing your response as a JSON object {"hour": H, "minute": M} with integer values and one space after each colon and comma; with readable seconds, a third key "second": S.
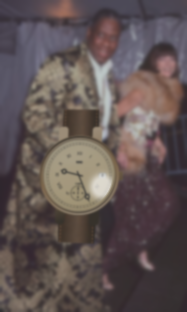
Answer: {"hour": 9, "minute": 26}
